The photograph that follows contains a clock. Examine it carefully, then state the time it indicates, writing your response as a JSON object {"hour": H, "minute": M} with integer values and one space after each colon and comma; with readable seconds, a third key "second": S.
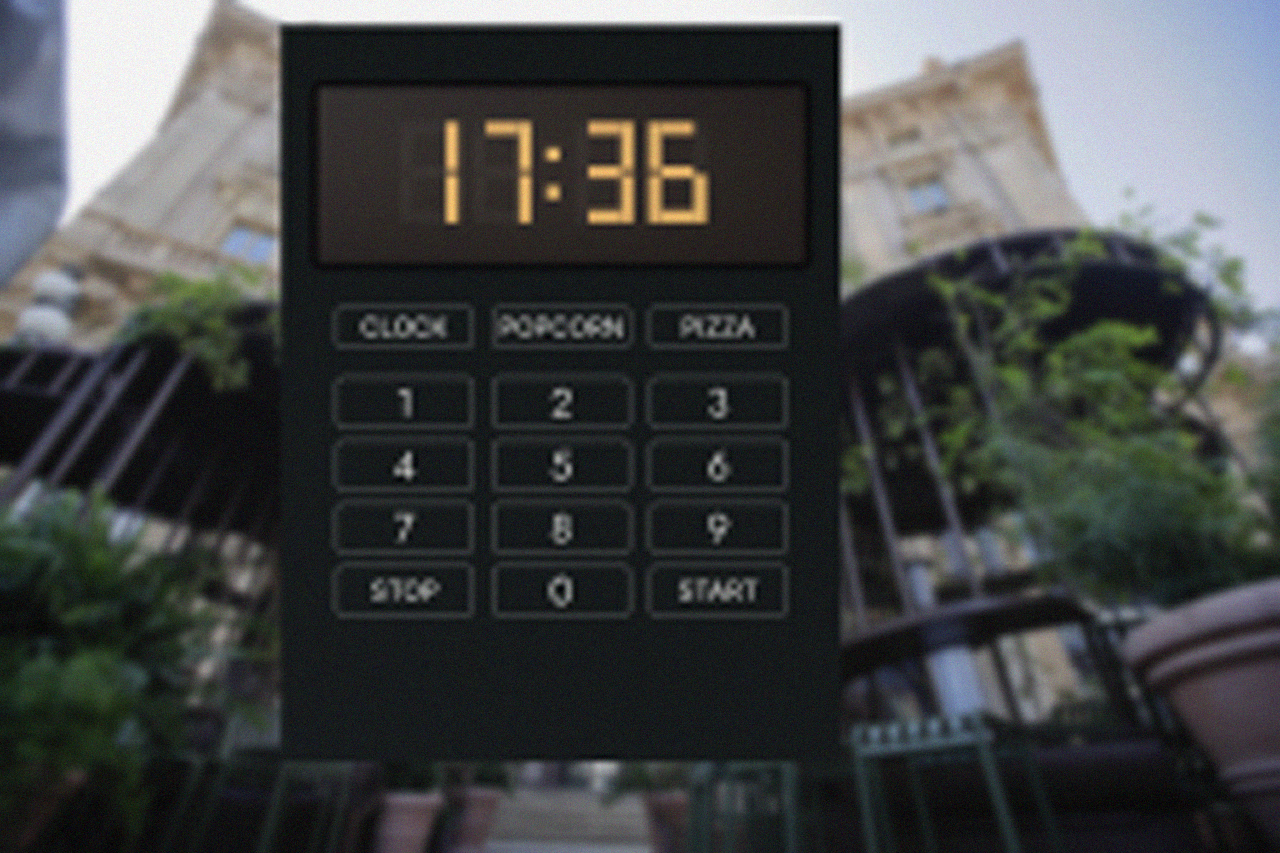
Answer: {"hour": 17, "minute": 36}
